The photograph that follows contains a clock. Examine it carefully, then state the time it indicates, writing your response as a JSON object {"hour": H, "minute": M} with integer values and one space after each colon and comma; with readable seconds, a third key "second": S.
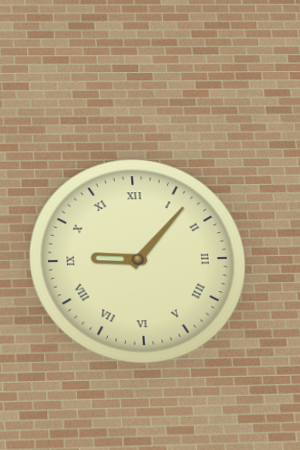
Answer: {"hour": 9, "minute": 7}
